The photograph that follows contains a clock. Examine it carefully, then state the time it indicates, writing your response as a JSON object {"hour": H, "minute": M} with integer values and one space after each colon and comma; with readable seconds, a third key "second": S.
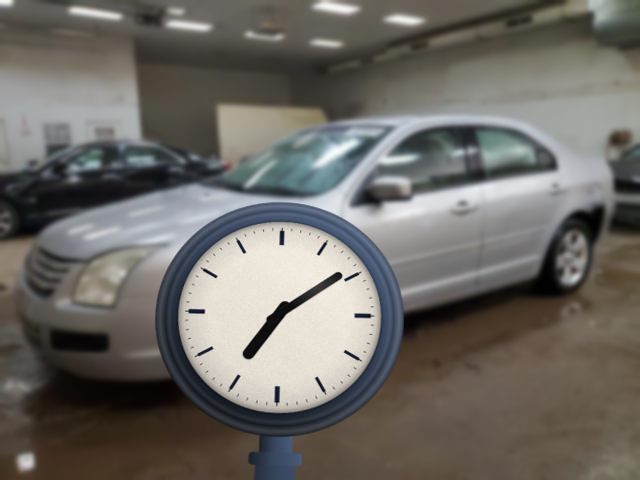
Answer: {"hour": 7, "minute": 9}
